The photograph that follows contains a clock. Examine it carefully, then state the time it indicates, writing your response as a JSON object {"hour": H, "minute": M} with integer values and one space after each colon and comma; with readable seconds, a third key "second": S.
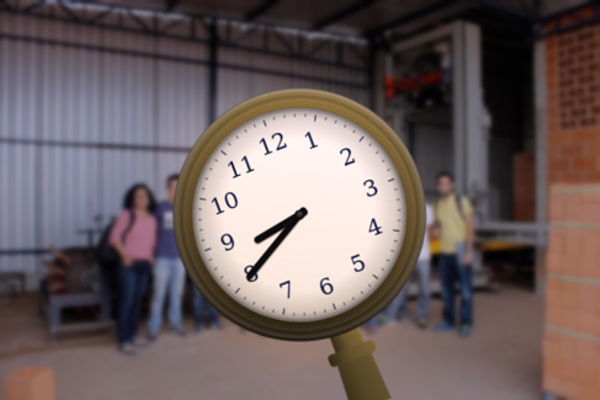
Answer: {"hour": 8, "minute": 40}
